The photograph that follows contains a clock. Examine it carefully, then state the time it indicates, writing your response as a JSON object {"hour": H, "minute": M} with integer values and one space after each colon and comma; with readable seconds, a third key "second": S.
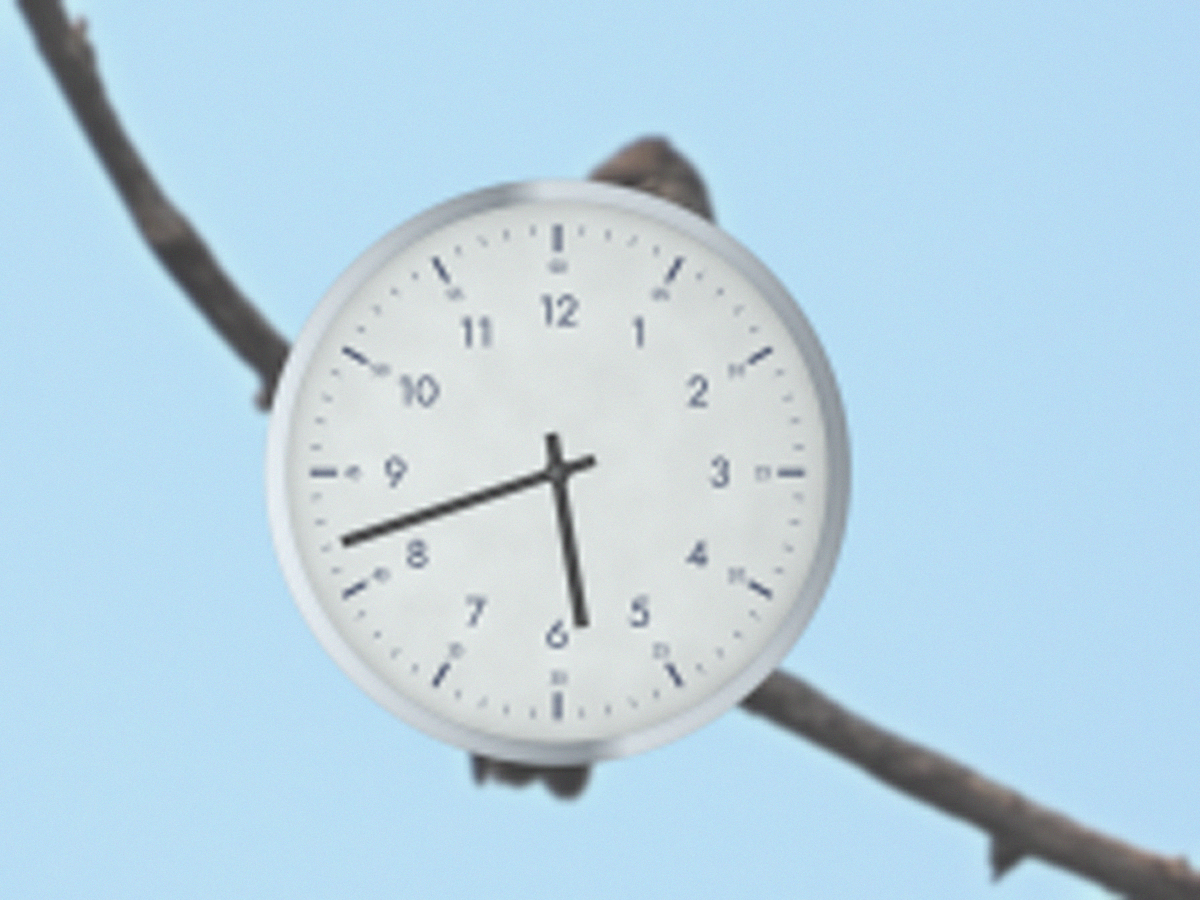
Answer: {"hour": 5, "minute": 42}
